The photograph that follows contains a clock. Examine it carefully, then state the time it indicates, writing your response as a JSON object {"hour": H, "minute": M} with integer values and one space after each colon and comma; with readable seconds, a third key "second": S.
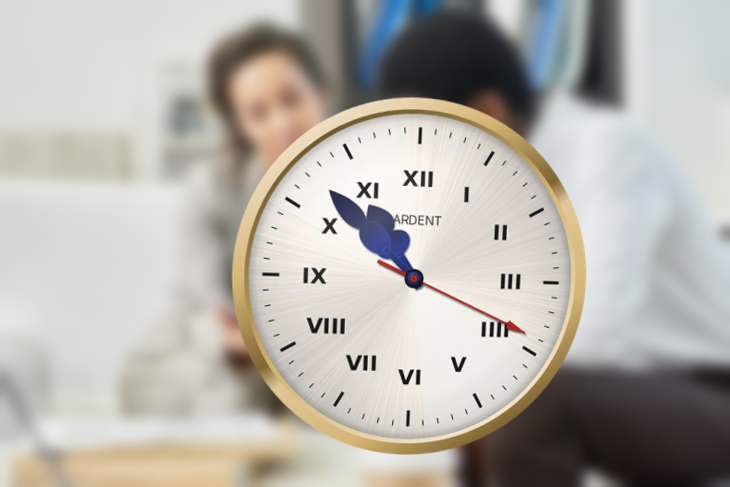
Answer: {"hour": 10, "minute": 52, "second": 19}
